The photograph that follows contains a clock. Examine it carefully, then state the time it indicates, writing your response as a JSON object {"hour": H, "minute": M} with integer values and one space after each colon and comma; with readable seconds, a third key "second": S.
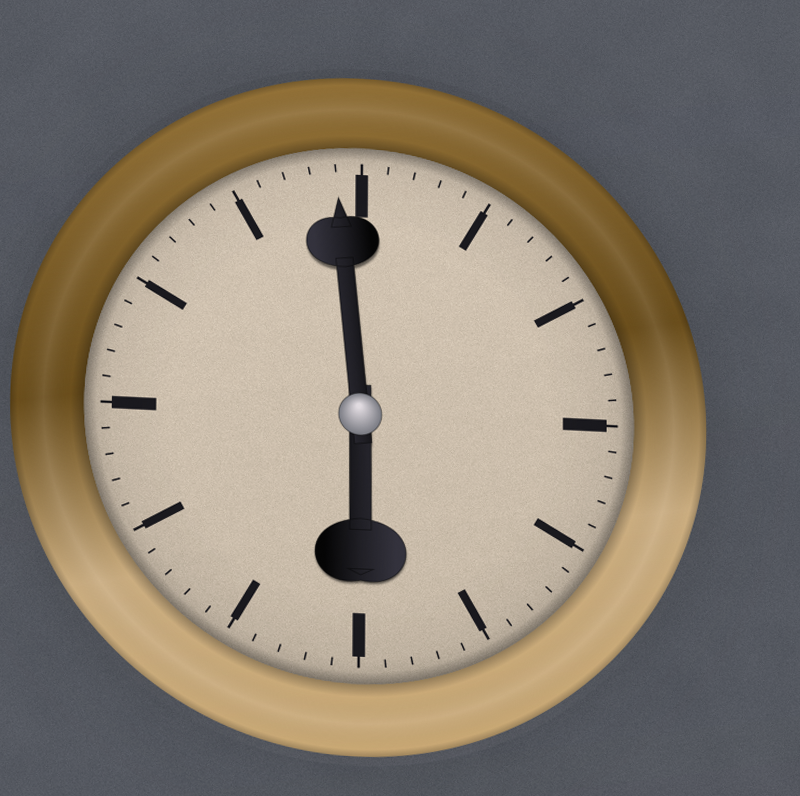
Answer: {"hour": 5, "minute": 59}
